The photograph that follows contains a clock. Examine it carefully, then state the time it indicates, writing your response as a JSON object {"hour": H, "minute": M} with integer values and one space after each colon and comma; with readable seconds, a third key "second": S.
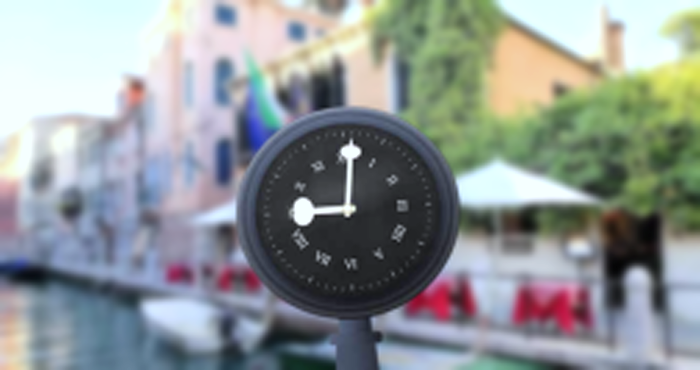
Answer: {"hour": 9, "minute": 1}
